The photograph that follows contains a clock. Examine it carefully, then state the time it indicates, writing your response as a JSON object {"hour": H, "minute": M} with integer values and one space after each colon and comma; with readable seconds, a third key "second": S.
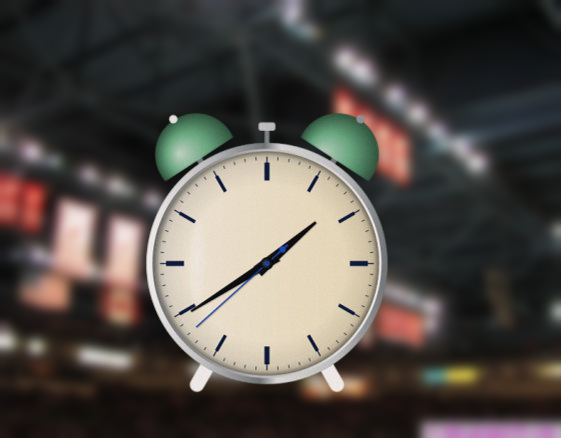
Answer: {"hour": 1, "minute": 39, "second": 38}
